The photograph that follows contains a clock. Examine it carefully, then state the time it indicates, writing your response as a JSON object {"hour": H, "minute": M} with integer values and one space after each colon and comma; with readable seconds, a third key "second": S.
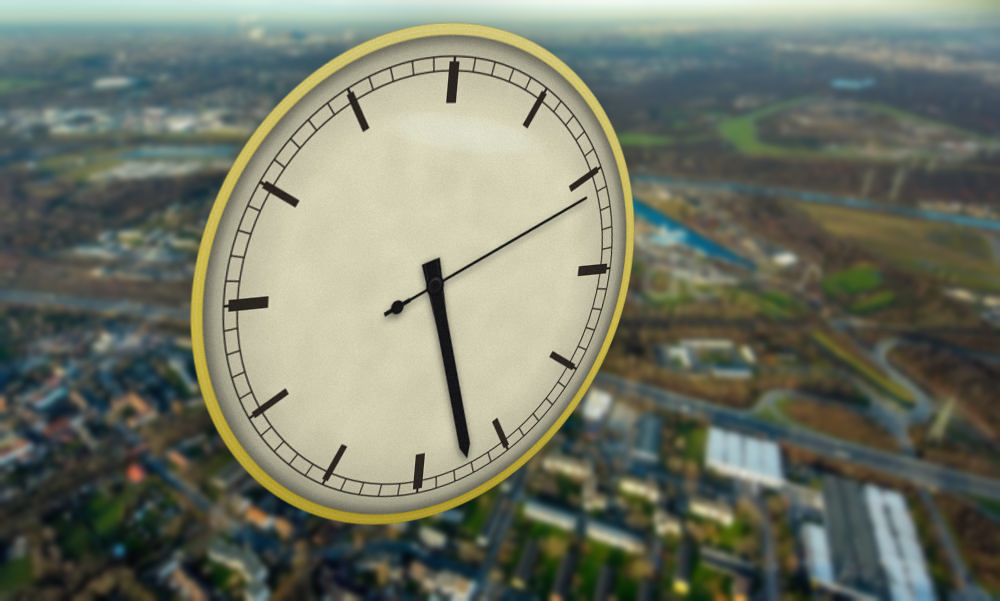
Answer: {"hour": 5, "minute": 27, "second": 11}
